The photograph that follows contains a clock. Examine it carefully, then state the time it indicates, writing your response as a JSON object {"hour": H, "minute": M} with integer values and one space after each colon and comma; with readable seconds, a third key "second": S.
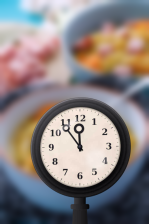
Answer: {"hour": 11, "minute": 54}
